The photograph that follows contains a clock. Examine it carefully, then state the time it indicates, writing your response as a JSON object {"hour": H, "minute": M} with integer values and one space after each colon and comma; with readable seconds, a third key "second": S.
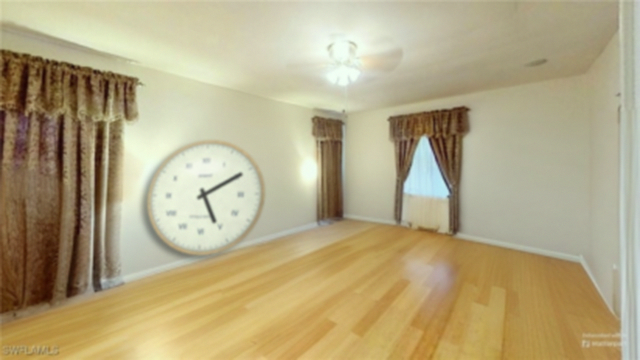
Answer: {"hour": 5, "minute": 10}
